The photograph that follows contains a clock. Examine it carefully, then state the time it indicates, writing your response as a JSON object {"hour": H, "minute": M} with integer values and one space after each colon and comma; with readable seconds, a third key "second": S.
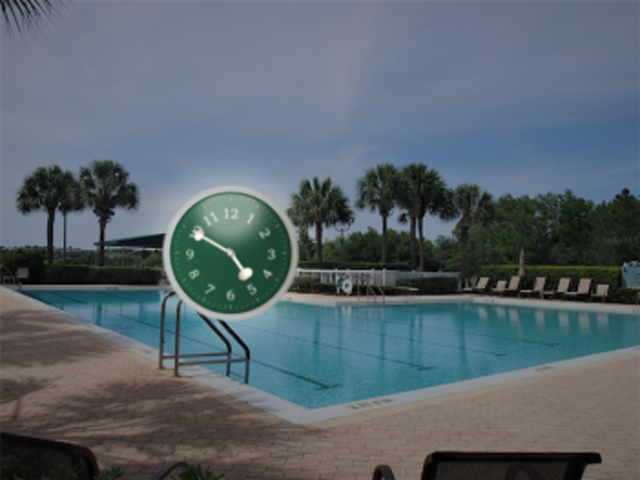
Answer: {"hour": 4, "minute": 50}
